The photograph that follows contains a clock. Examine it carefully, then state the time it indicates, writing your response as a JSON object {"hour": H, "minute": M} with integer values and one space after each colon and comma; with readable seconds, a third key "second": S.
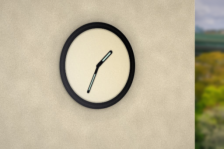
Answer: {"hour": 1, "minute": 34}
